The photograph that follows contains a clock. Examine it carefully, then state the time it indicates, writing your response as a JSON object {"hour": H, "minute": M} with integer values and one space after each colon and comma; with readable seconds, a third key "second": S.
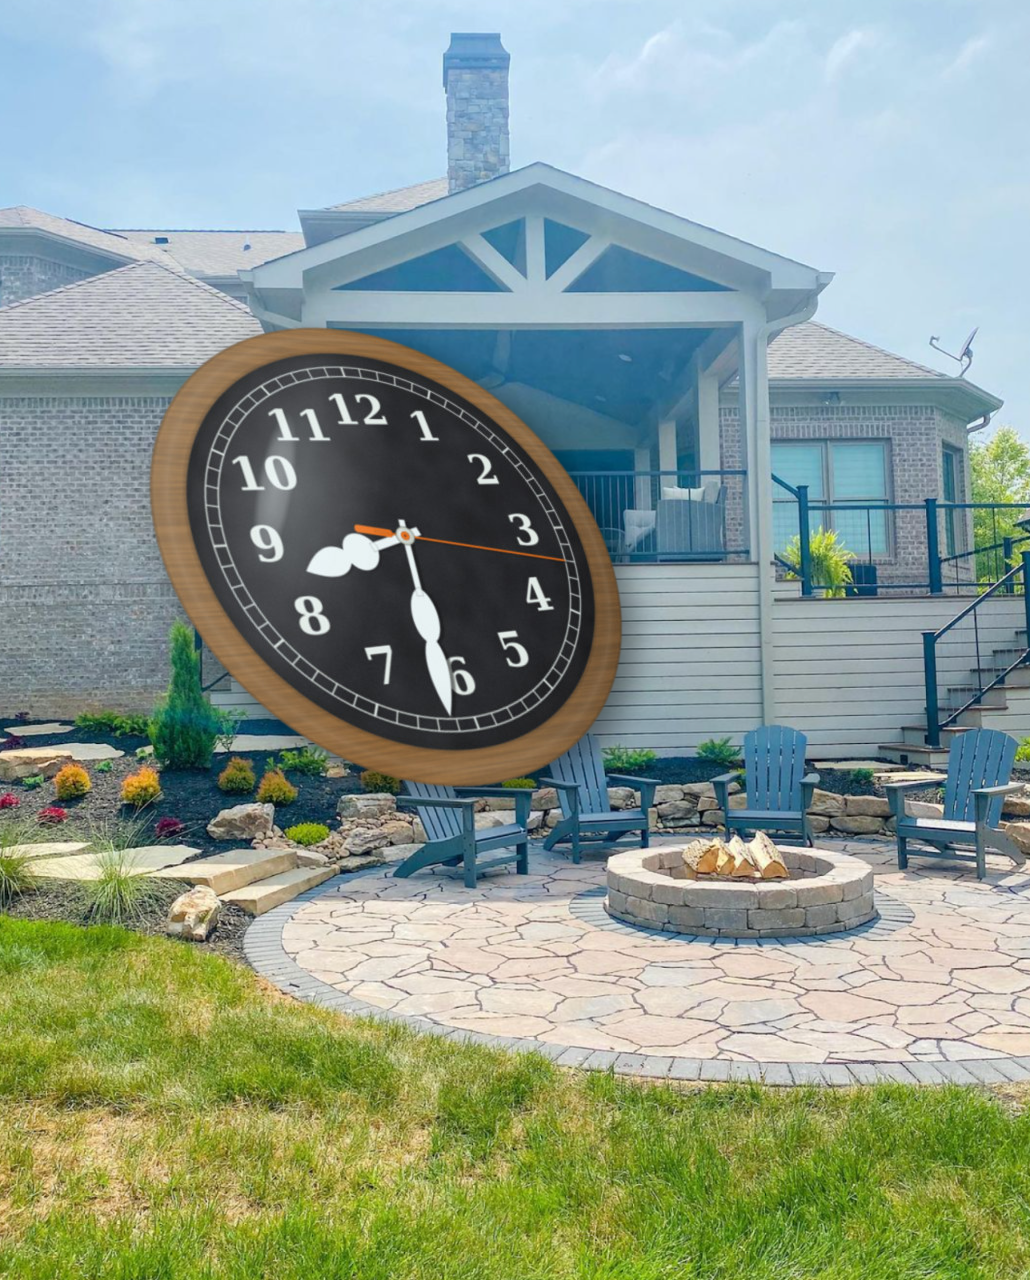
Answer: {"hour": 8, "minute": 31, "second": 17}
